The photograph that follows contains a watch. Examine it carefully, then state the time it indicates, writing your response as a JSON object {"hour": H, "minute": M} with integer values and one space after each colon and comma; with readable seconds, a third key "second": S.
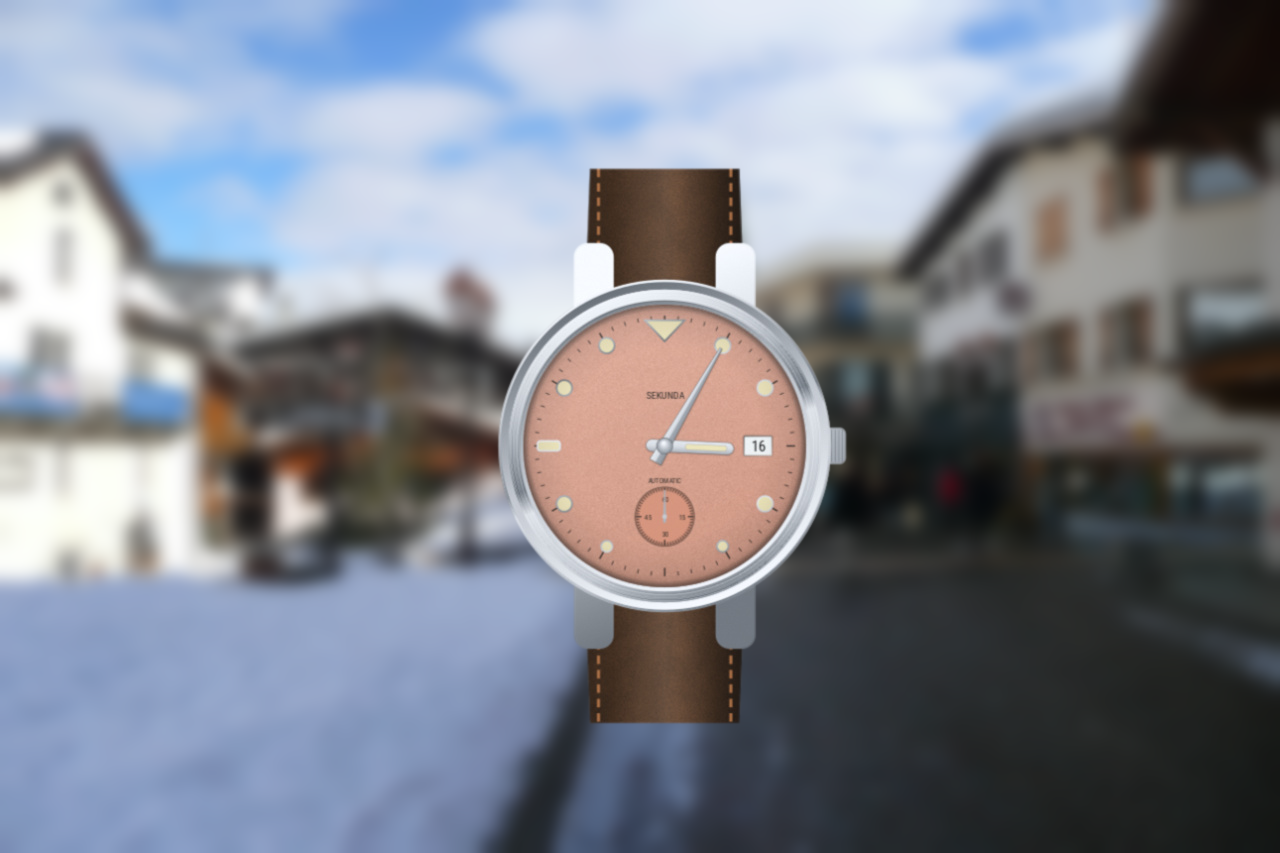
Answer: {"hour": 3, "minute": 5}
